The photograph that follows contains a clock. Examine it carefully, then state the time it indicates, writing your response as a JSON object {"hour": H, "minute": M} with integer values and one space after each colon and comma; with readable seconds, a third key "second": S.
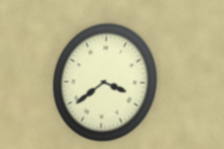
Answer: {"hour": 3, "minute": 39}
